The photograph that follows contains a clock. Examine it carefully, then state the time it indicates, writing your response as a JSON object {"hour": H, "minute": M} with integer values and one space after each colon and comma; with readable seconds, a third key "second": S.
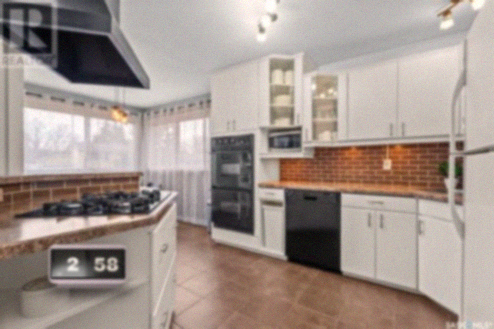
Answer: {"hour": 2, "minute": 58}
